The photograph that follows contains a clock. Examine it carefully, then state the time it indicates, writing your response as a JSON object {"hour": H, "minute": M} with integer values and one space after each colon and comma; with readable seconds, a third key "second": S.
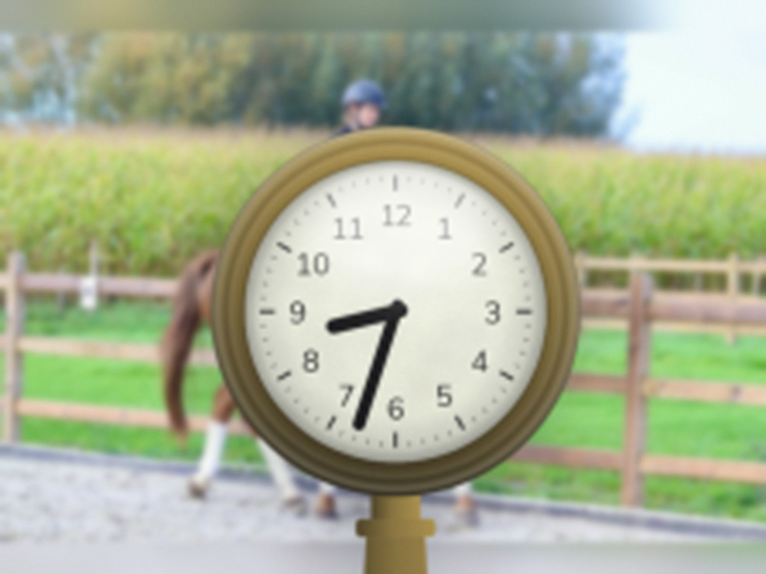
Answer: {"hour": 8, "minute": 33}
